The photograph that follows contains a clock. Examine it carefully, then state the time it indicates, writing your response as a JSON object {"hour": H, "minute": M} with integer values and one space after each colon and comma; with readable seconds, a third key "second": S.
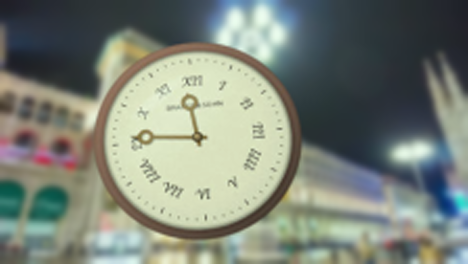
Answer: {"hour": 11, "minute": 46}
